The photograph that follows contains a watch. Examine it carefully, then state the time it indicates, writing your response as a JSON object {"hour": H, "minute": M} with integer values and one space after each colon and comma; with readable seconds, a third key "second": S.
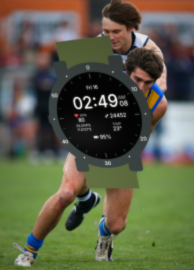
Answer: {"hour": 2, "minute": 49}
